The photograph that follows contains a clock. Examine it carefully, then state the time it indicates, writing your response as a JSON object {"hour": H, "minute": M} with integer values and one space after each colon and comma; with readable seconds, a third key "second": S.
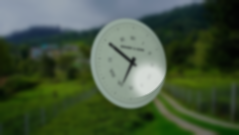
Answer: {"hour": 6, "minute": 50}
